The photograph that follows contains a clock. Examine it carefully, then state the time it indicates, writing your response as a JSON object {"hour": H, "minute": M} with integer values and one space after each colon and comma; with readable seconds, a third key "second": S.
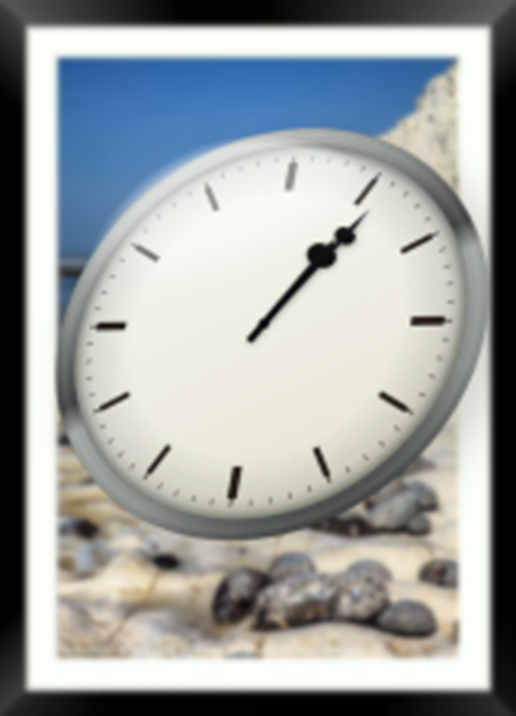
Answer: {"hour": 1, "minute": 6}
